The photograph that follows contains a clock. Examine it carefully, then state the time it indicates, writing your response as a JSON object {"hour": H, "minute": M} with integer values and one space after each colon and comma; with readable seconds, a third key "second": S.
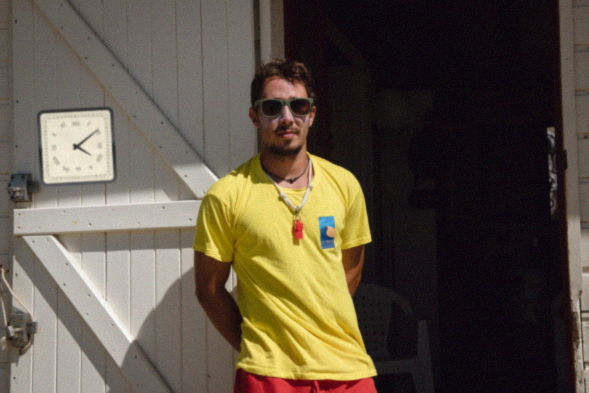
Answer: {"hour": 4, "minute": 9}
